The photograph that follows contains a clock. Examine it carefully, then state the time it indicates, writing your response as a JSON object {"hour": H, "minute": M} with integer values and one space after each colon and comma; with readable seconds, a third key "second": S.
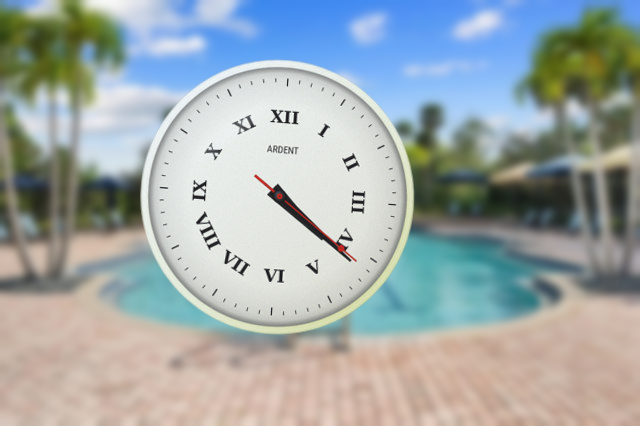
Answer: {"hour": 4, "minute": 21, "second": 21}
